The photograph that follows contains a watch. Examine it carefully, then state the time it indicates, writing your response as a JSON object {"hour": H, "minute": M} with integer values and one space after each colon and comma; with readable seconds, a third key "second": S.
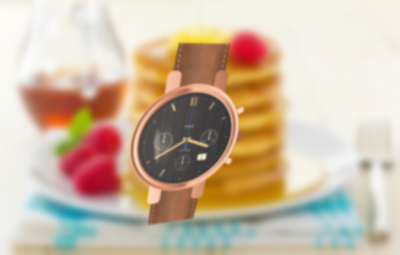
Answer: {"hour": 3, "minute": 40}
